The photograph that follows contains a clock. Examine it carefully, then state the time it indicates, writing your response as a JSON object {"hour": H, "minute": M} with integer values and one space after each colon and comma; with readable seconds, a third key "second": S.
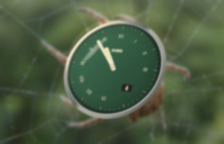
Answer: {"hour": 10, "minute": 53}
